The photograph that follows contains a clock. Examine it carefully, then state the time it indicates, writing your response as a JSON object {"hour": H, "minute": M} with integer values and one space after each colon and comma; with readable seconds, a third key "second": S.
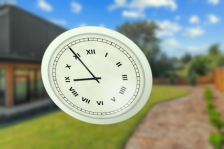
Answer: {"hour": 8, "minute": 55}
